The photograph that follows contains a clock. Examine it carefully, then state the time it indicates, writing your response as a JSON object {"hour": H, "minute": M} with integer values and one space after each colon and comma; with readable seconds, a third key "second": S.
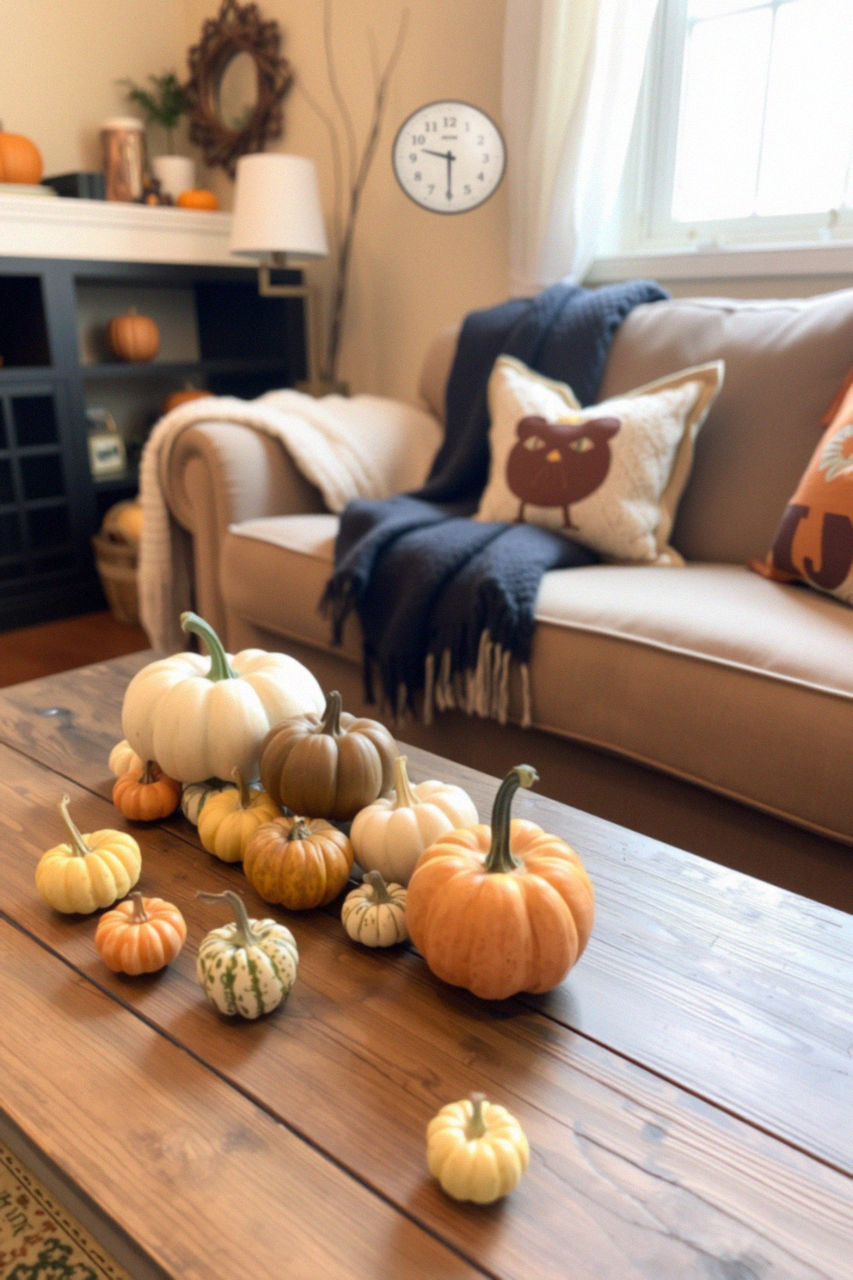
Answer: {"hour": 9, "minute": 30}
